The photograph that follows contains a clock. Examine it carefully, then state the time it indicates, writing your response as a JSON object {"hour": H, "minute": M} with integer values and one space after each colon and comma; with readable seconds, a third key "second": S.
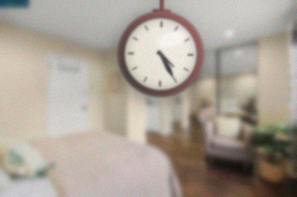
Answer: {"hour": 4, "minute": 25}
